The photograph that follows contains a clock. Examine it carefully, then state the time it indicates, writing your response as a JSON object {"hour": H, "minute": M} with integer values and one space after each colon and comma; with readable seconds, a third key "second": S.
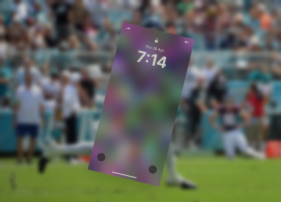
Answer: {"hour": 7, "minute": 14}
